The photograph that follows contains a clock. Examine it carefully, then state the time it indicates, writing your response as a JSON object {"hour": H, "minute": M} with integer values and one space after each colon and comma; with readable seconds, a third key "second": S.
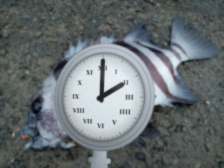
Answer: {"hour": 2, "minute": 0}
